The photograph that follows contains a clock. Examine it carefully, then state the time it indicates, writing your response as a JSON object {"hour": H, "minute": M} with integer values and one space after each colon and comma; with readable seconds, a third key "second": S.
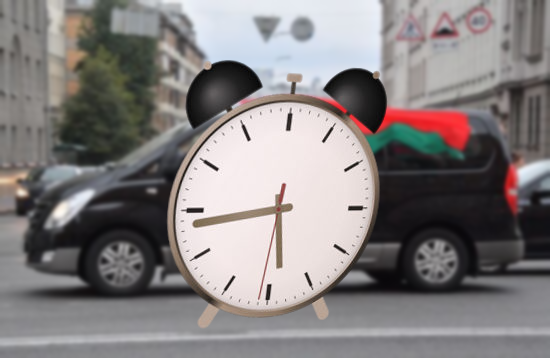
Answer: {"hour": 5, "minute": 43, "second": 31}
